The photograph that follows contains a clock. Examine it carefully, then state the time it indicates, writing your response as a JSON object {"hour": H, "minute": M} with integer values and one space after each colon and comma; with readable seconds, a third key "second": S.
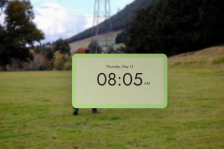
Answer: {"hour": 8, "minute": 5}
